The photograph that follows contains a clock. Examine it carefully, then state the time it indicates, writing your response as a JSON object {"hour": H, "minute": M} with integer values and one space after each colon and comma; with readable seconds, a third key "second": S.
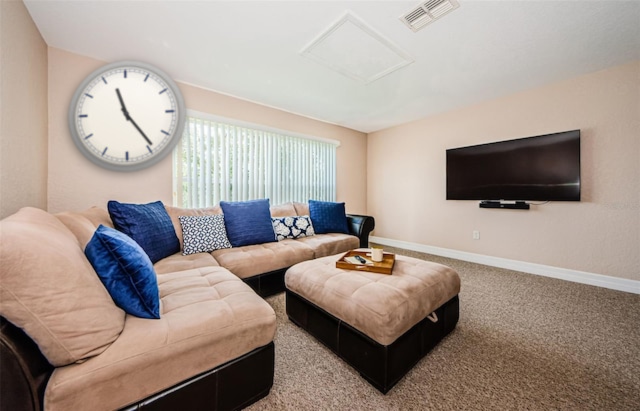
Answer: {"hour": 11, "minute": 24}
